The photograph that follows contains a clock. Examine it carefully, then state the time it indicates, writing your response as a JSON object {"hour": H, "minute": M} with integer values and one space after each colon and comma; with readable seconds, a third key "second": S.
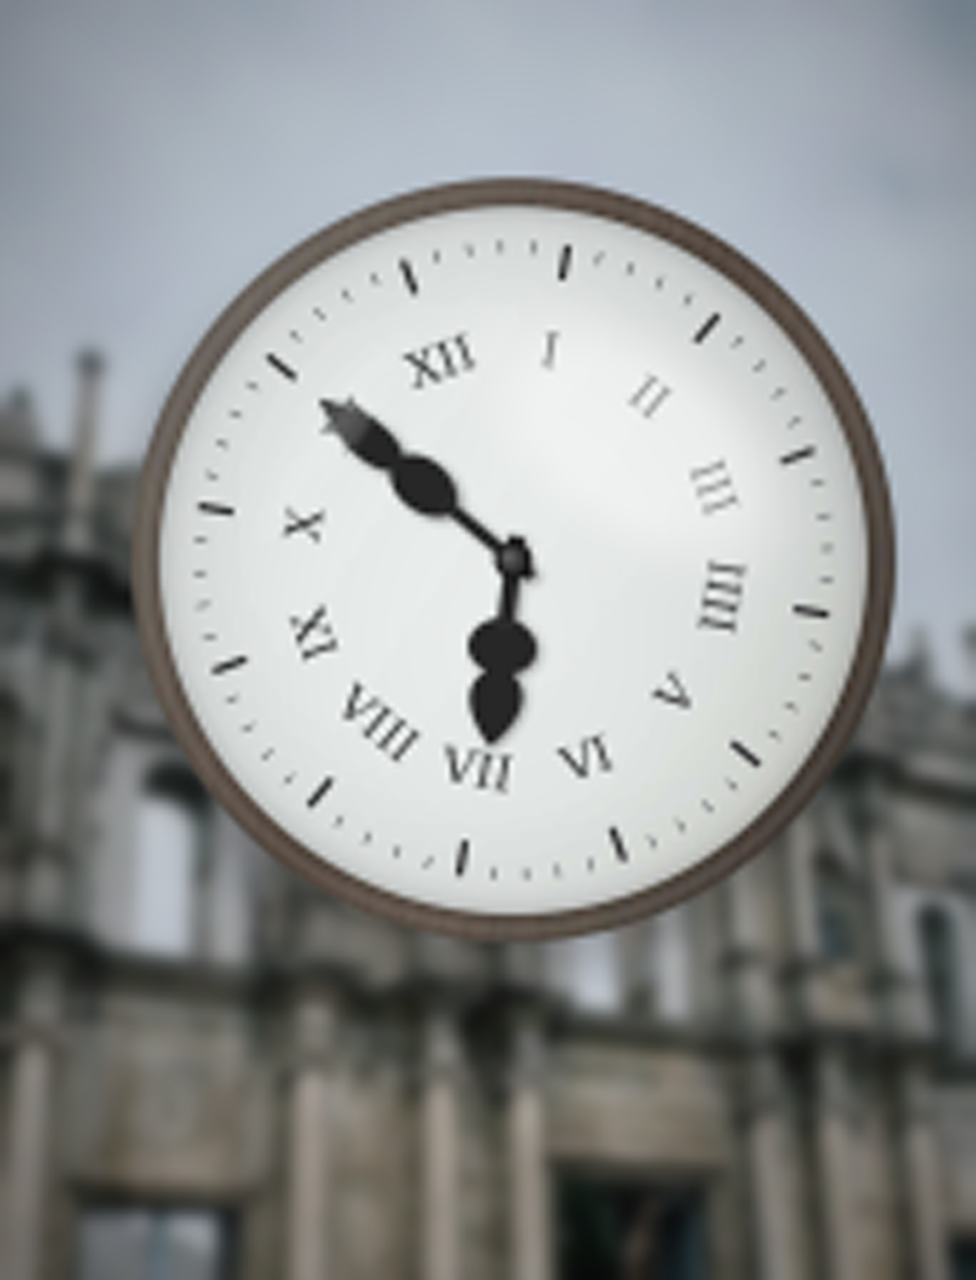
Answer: {"hour": 6, "minute": 55}
